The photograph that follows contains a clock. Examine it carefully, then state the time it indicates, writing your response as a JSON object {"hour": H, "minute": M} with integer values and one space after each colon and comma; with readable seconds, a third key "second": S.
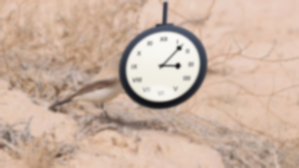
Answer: {"hour": 3, "minute": 7}
